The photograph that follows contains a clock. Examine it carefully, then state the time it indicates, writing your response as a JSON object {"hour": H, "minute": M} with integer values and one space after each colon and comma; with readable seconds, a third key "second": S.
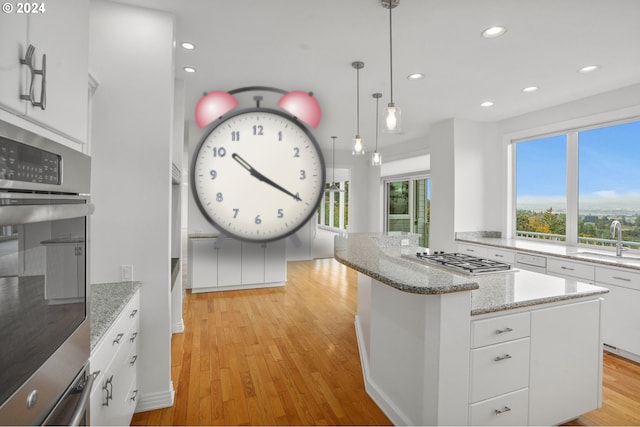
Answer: {"hour": 10, "minute": 20}
